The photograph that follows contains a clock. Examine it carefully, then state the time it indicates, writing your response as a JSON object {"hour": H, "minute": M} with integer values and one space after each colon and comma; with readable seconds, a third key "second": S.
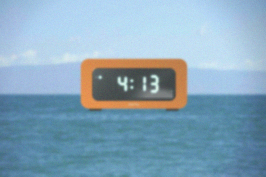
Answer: {"hour": 4, "minute": 13}
